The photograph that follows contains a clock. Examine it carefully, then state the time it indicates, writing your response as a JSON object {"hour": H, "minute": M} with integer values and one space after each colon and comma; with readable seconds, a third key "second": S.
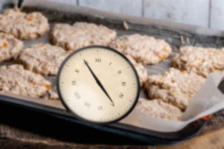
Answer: {"hour": 4, "minute": 55}
